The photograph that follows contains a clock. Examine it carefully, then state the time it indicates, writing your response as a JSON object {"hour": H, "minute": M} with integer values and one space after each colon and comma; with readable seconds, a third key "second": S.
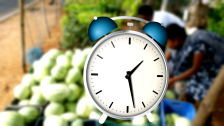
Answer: {"hour": 1, "minute": 28}
